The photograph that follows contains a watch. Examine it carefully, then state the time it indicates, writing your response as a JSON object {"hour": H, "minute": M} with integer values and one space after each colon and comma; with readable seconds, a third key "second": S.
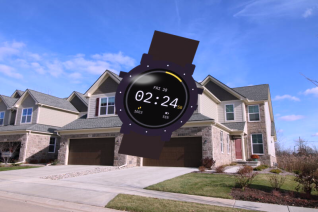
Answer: {"hour": 2, "minute": 24}
